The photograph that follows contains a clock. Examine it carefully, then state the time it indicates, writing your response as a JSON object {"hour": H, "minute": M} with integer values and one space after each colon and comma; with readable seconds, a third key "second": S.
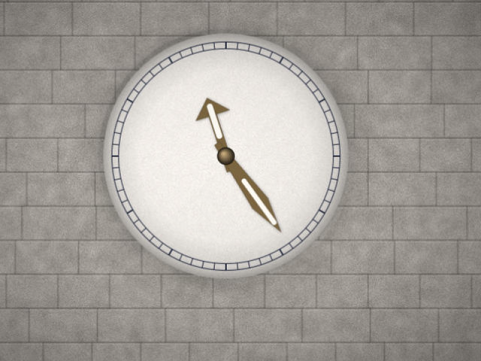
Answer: {"hour": 11, "minute": 24}
